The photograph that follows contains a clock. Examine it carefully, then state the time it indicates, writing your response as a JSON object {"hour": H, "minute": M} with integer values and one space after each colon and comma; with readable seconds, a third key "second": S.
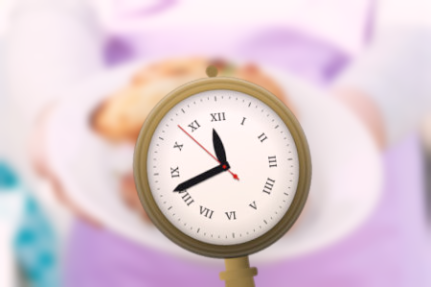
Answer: {"hour": 11, "minute": 41, "second": 53}
